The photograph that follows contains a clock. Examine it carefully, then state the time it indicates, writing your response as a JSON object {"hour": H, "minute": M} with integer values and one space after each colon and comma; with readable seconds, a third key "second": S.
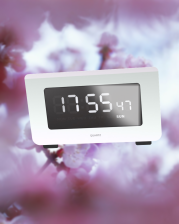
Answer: {"hour": 17, "minute": 55, "second": 47}
